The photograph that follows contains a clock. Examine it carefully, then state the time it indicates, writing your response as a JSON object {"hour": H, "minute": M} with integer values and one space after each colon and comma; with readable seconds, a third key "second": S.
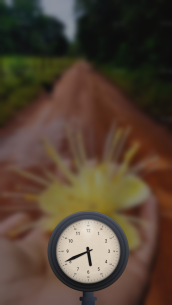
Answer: {"hour": 5, "minute": 41}
